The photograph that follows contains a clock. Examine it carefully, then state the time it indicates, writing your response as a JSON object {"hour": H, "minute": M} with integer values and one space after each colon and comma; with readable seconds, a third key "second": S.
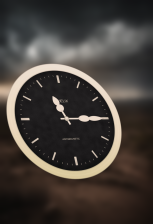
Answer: {"hour": 11, "minute": 15}
